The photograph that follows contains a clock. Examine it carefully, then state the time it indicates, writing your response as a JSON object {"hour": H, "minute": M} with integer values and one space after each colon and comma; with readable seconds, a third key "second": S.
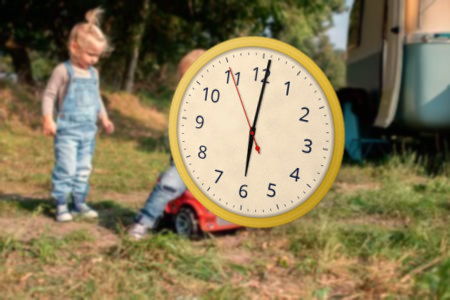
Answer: {"hour": 6, "minute": 0, "second": 55}
